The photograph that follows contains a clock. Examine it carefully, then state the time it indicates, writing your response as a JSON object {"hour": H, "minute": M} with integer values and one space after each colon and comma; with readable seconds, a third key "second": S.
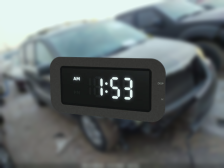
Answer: {"hour": 1, "minute": 53}
